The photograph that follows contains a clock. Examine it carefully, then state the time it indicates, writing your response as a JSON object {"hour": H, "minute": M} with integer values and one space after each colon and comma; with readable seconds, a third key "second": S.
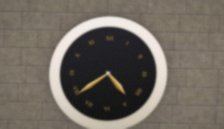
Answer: {"hour": 4, "minute": 39}
